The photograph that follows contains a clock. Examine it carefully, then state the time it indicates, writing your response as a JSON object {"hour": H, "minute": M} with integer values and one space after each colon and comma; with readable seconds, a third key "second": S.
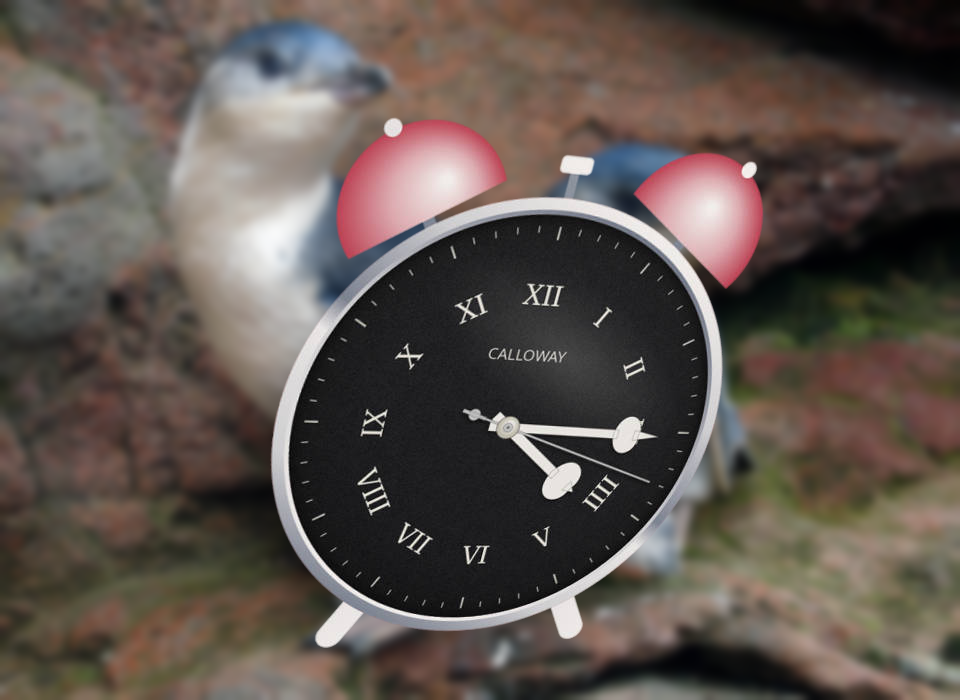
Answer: {"hour": 4, "minute": 15, "second": 18}
